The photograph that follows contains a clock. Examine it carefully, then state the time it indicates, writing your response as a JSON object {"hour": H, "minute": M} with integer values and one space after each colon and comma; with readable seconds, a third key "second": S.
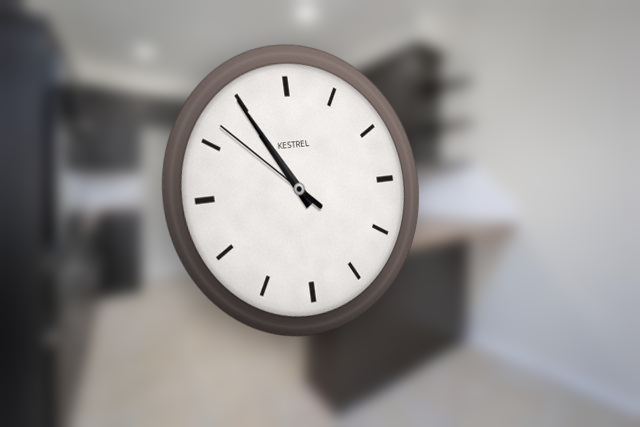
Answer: {"hour": 10, "minute": 54, "second": 52}
